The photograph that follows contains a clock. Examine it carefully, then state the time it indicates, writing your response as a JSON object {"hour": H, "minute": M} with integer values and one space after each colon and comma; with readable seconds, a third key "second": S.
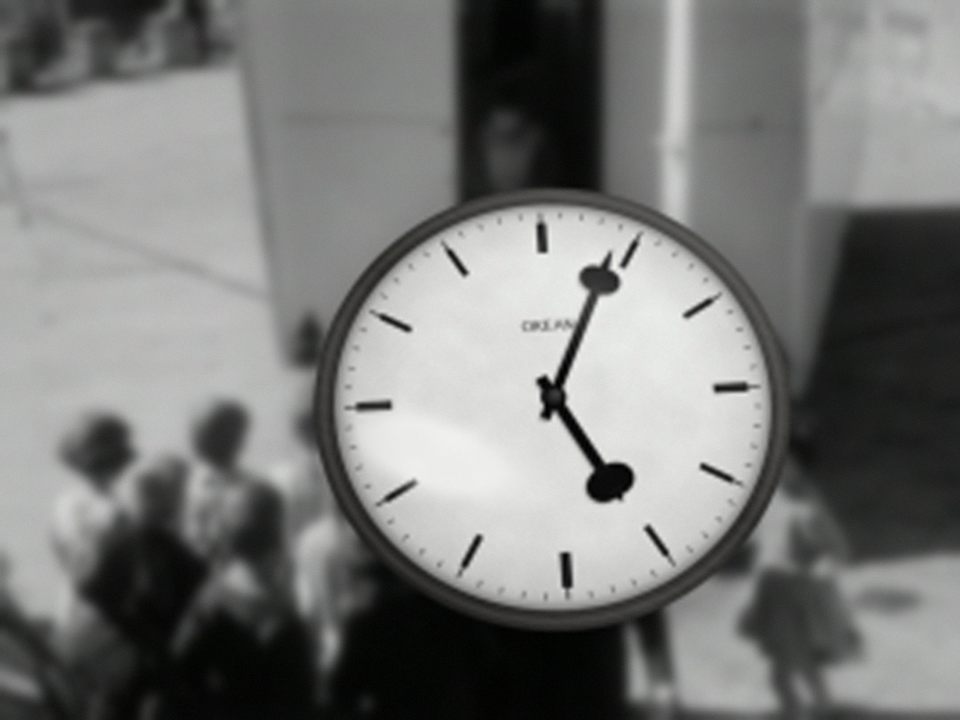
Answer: {"hour": 5, "minute": 4}
